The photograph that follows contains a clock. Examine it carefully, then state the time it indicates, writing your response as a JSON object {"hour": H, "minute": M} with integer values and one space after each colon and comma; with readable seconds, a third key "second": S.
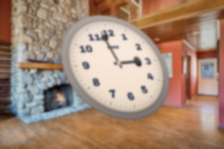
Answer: {"hour": 2, "minute": 58}
